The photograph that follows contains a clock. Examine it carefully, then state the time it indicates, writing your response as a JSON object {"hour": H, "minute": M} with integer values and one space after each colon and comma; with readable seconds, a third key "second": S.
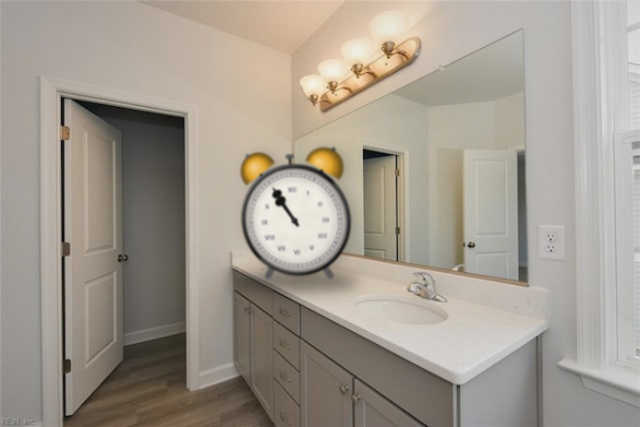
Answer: {"hour": 10, "minute": 55}
